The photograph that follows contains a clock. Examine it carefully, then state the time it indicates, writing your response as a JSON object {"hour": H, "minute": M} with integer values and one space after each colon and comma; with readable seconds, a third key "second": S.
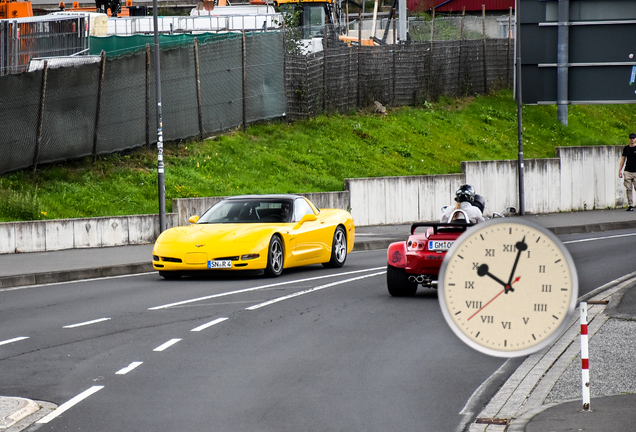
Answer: {"hour": 10, "minute": 2, "second": 38}
